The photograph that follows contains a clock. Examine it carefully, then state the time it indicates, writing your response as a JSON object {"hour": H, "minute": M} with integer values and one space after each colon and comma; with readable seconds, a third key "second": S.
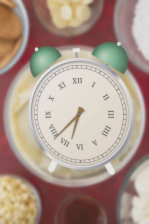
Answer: {"hour": 6, "minute": 38}
